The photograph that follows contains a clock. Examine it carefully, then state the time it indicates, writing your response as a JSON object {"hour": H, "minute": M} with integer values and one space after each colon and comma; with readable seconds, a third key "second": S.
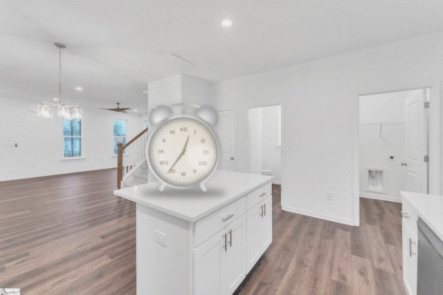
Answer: {"hour": 12, "minute": 36}
